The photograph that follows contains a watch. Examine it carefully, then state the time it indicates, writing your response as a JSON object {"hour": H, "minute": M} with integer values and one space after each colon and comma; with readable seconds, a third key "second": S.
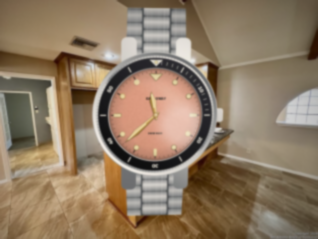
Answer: {"hour": 11, "minute": 38}
